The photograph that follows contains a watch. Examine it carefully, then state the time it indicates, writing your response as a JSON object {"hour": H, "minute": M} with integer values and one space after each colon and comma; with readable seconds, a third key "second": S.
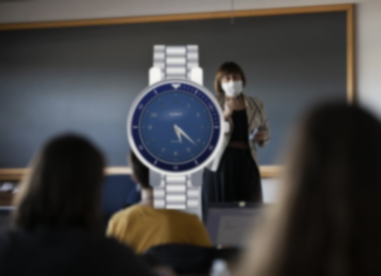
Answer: {"hour": 5, "minute": 22}
